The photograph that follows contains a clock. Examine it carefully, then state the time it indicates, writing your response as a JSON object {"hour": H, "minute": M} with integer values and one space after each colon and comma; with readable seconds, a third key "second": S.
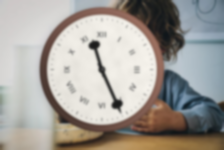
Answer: {"hour": 11, "minute": 26}
